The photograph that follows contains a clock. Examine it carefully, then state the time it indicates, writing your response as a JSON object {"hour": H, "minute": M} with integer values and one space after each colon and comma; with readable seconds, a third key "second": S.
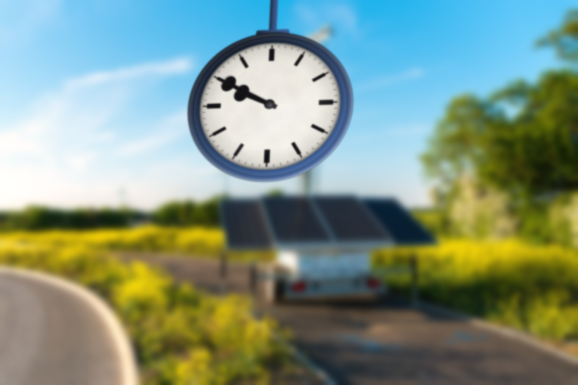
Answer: {"hour": 9, "minute": 50}
